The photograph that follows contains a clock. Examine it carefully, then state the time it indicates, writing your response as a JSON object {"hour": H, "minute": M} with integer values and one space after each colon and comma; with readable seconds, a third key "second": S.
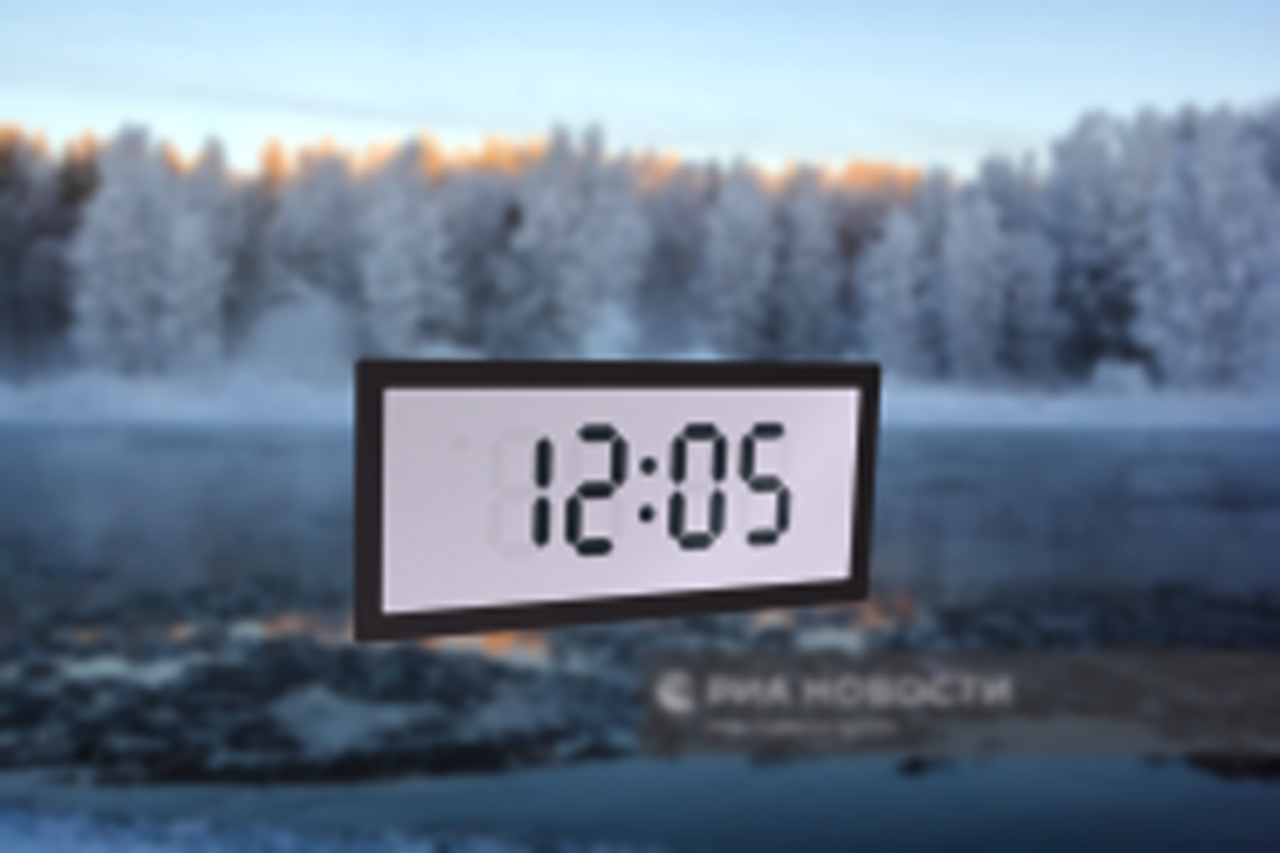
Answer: {"hour": 12, "minute": 5}
